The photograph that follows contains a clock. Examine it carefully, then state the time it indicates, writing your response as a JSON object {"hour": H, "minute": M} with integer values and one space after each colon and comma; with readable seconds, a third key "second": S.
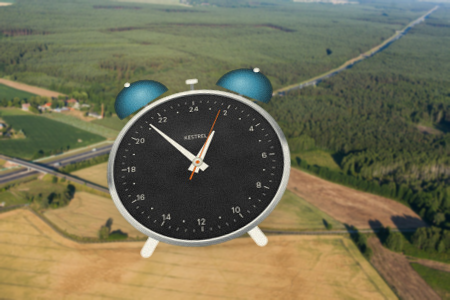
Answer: {"hour": 1, "minute": 53, "second": 4}
